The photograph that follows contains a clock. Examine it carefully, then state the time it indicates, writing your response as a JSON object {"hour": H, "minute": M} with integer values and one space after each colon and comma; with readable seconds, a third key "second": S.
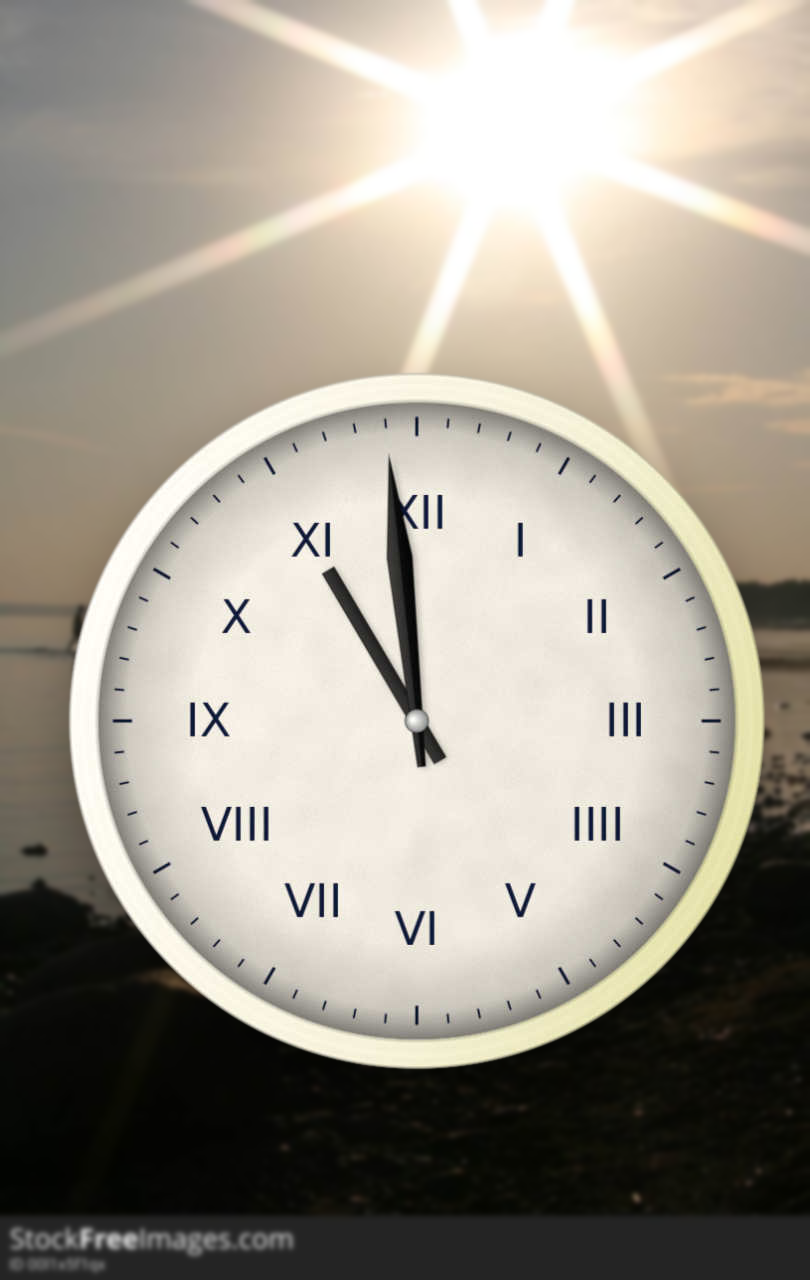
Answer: {"hour": 10, "minute": 59}
